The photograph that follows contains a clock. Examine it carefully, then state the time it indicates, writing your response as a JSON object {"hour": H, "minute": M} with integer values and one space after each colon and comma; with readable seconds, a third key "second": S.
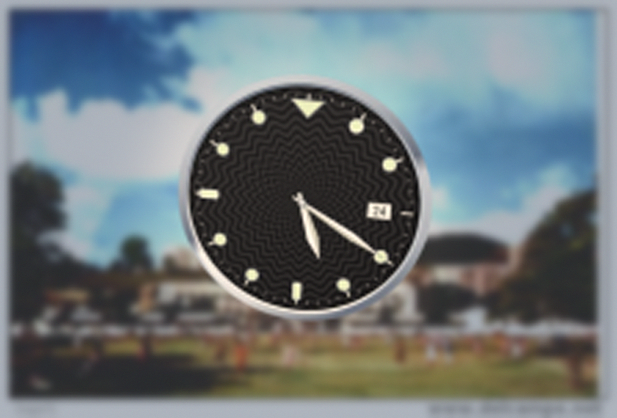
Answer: {"hour": 5, "minute": 20}
